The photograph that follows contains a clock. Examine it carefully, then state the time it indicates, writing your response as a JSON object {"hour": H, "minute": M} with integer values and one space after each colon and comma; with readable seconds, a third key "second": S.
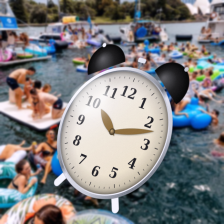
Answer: {"hour": 10, "minute": 12}
